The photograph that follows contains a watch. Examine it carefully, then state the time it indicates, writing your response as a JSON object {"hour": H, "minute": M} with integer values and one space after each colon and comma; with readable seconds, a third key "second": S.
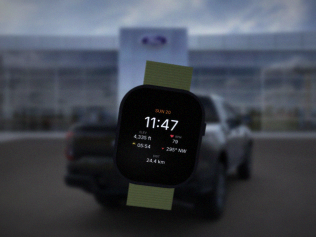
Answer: {"hour": 11, "minute": 47}
